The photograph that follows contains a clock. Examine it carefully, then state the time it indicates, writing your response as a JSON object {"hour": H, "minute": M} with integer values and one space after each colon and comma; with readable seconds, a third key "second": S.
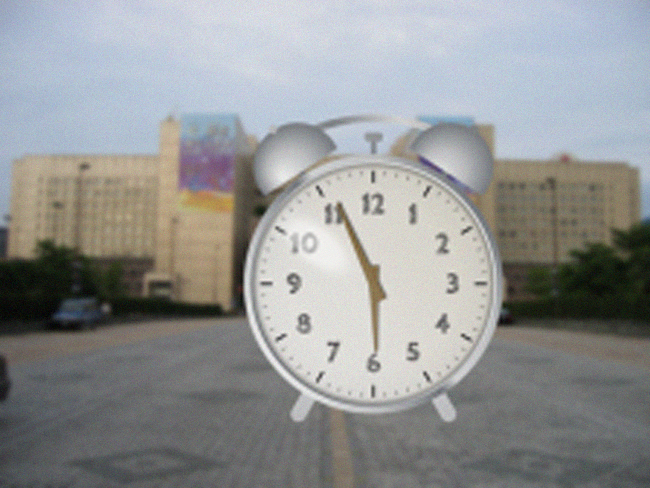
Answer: {"hour": 5, "minute": 56}
